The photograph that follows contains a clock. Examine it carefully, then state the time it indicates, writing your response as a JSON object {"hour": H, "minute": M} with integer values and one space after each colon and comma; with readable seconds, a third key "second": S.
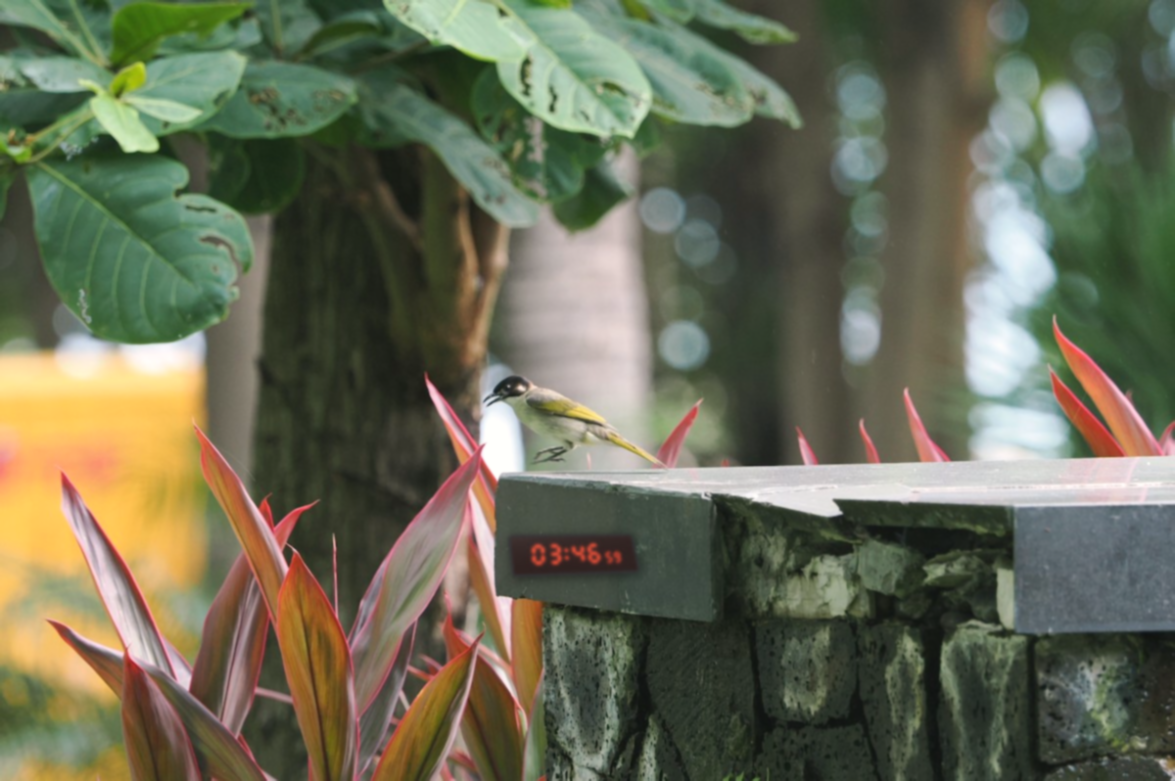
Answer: {"hour": 3, "minute": 46}
